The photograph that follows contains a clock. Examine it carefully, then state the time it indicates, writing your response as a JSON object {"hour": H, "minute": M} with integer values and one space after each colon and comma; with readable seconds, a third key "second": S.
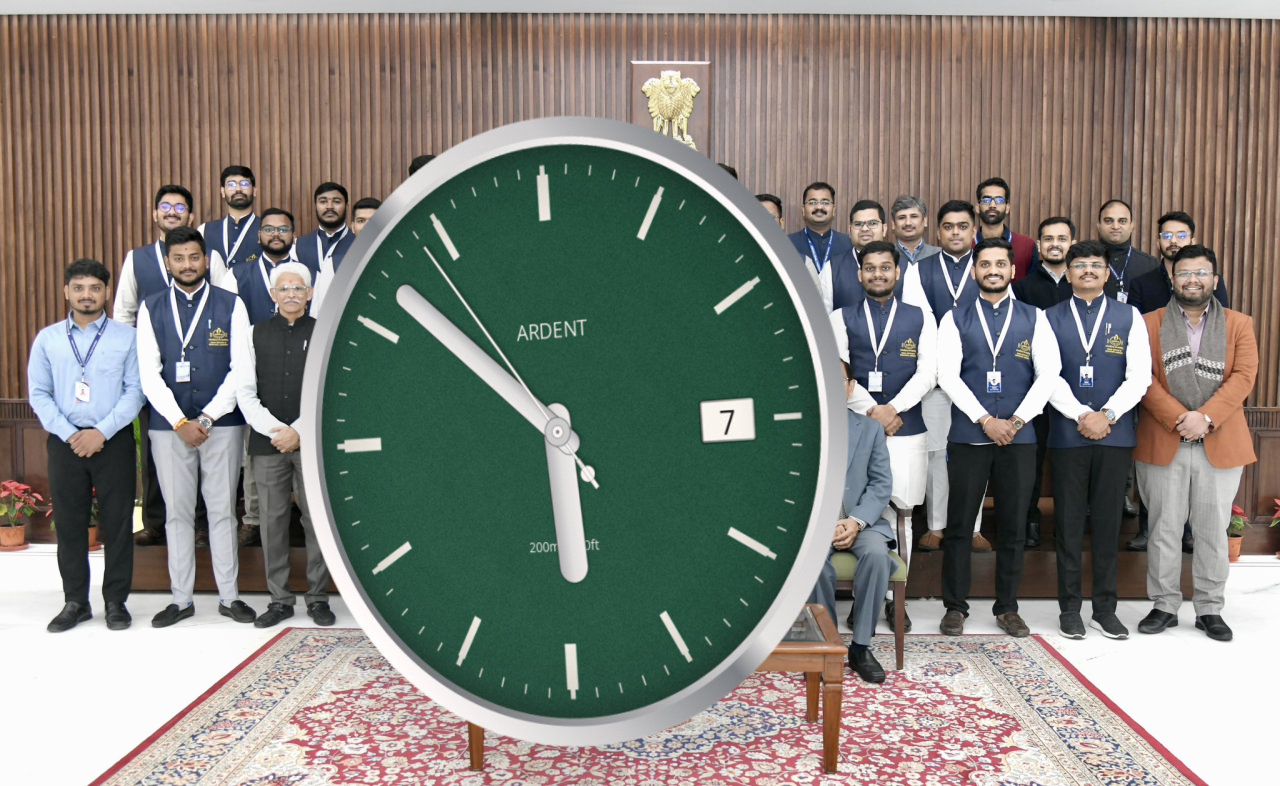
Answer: {"hour": 5, "minute": 51, "second": 54}
